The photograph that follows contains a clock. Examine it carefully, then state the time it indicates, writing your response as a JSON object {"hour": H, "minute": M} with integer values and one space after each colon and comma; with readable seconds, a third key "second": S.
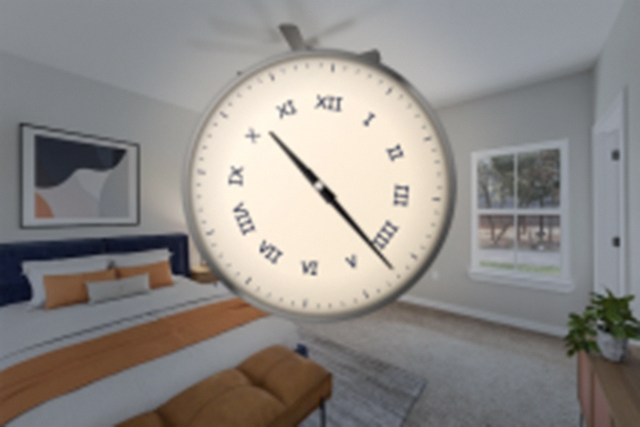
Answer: {"hour": 10, "minute": 22}
